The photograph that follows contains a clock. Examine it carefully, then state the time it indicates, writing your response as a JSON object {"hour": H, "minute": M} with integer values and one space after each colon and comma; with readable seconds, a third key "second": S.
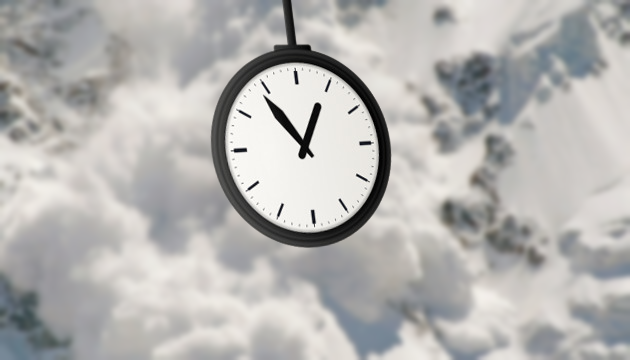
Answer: {"hour": 12, "minute": 54}
